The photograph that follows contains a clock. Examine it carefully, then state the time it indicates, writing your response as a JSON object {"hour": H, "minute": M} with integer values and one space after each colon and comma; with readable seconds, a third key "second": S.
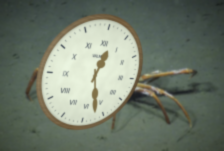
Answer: {"hour": 12, "minute": 27}
